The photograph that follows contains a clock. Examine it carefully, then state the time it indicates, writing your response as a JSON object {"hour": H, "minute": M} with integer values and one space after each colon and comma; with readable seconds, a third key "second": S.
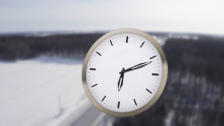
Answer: {"hour": 6, "minute": 11}
